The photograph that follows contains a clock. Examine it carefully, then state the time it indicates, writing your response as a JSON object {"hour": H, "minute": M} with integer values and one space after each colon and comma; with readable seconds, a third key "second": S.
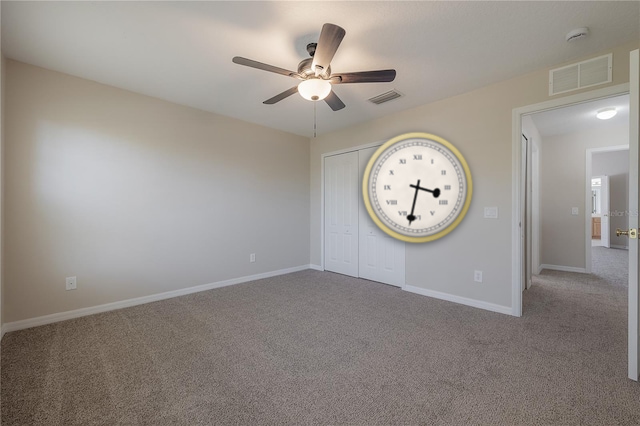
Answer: {"hour": 3, "minute": 32}
